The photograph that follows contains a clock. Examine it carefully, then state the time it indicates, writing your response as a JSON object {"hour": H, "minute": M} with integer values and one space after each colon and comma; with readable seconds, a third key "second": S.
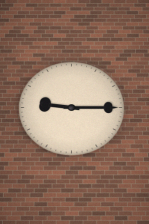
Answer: {"hour": 9, "minute": 15}
